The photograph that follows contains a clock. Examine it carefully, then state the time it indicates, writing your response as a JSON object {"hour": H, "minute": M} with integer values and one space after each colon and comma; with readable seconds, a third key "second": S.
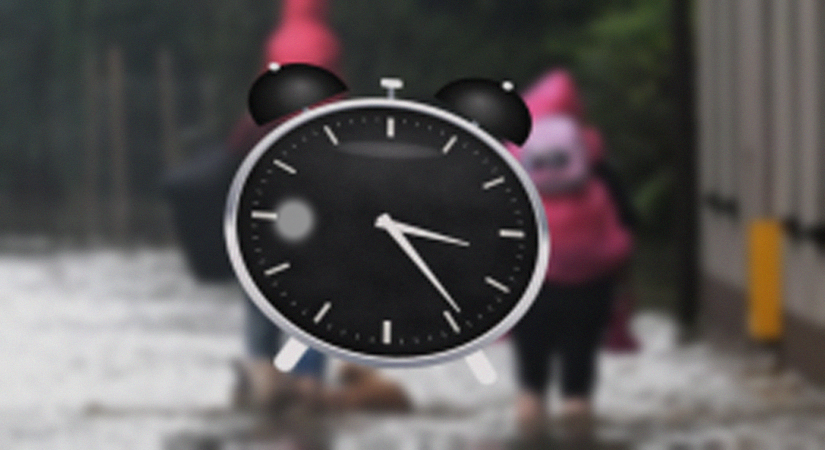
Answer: {"hour": 3, "minute": 24}
